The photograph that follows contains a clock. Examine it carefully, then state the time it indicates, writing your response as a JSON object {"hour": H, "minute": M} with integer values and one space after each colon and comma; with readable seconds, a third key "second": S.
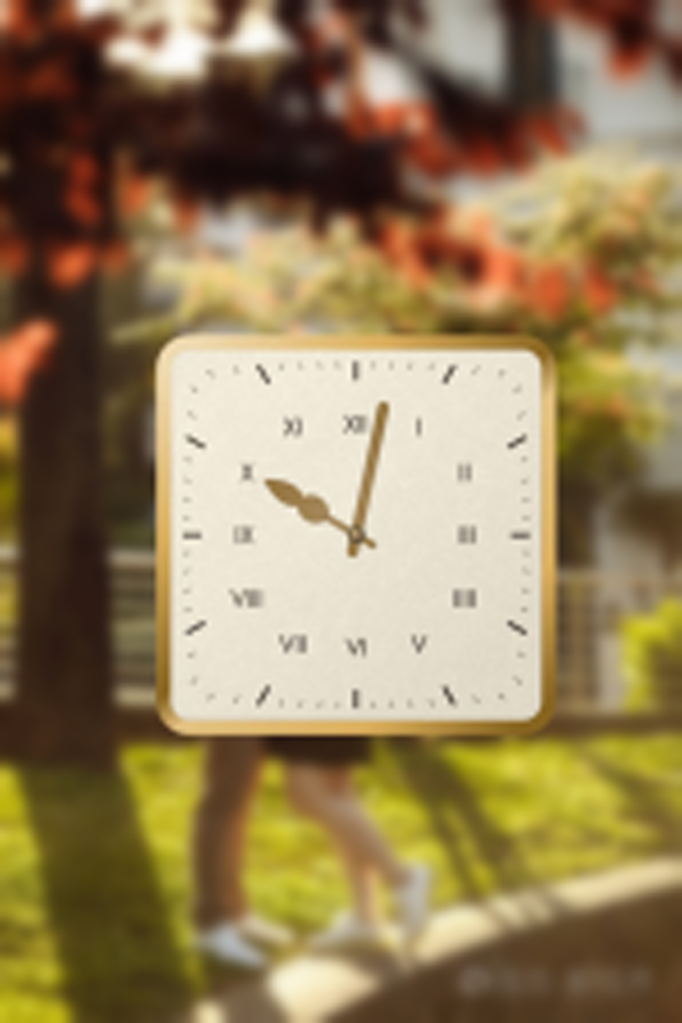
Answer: {"hour": 10, "minute": 2}
